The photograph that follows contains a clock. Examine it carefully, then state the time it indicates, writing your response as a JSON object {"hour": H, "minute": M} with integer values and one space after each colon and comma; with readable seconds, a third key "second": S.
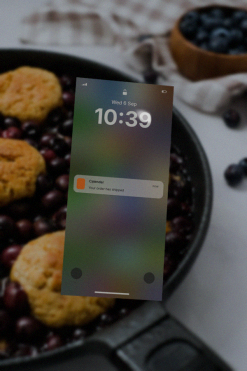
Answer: {"hour": 10, "minute": 39}
